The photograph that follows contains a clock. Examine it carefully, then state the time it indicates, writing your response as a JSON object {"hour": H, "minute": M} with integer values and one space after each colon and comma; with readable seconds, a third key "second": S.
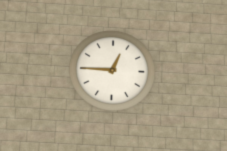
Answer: {"hour": 12, "minute": 45}
